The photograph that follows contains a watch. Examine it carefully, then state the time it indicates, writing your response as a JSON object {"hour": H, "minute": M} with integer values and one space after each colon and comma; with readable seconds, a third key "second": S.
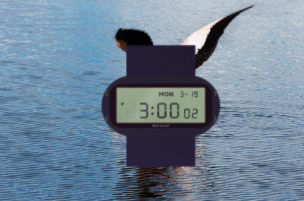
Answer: {"hour": 3, "minute": 0, "second": 2}
